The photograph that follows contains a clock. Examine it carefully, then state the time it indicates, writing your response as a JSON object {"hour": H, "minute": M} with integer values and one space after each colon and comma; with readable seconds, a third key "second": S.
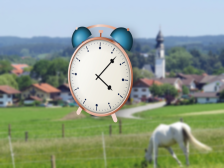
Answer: {"hour": 4, "minute": 7}
